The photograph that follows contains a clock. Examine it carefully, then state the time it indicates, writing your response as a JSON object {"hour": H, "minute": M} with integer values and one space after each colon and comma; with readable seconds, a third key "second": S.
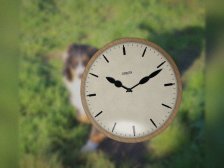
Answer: {"hour": 10, "minute": 11}
